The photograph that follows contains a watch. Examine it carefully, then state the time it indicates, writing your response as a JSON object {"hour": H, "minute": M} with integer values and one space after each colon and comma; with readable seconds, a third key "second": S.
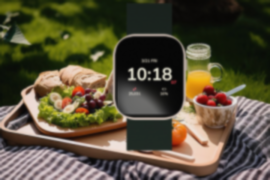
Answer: {"hour": 10, "minute": 18}
